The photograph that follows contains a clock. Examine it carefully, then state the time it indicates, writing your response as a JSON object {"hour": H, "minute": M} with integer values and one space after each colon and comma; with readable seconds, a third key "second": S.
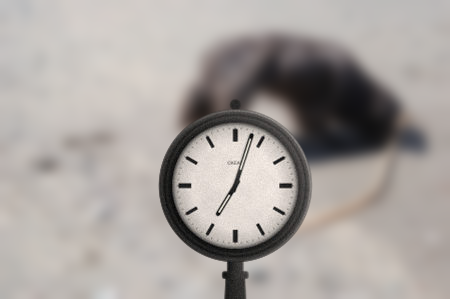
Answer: {"hour": 7, "minute": 3}
